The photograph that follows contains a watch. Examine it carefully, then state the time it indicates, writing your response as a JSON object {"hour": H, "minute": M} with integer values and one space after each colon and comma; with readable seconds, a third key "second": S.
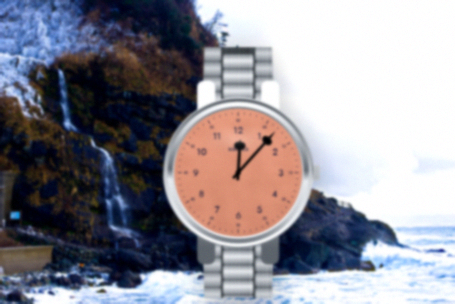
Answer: {"hour": 12, "minute": 7}
